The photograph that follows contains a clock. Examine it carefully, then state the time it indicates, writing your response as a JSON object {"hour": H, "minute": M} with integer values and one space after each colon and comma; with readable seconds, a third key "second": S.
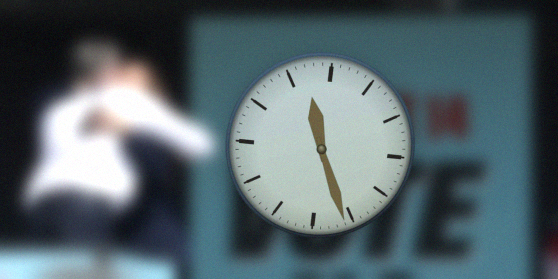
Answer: {"hour": 11, "minute": 26}
